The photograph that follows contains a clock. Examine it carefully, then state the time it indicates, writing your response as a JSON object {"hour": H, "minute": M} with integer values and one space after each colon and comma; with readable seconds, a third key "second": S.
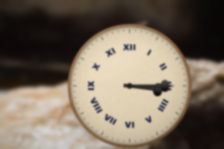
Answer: {"hour": 3, "minute": 15}
